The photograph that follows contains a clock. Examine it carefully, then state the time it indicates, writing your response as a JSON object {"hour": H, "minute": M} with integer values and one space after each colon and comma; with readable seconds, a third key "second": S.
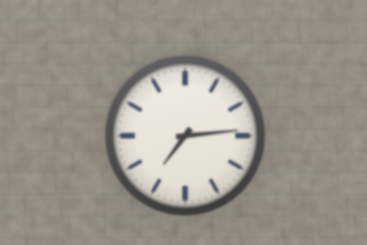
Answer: {"hour": 7, "minute": 14}
